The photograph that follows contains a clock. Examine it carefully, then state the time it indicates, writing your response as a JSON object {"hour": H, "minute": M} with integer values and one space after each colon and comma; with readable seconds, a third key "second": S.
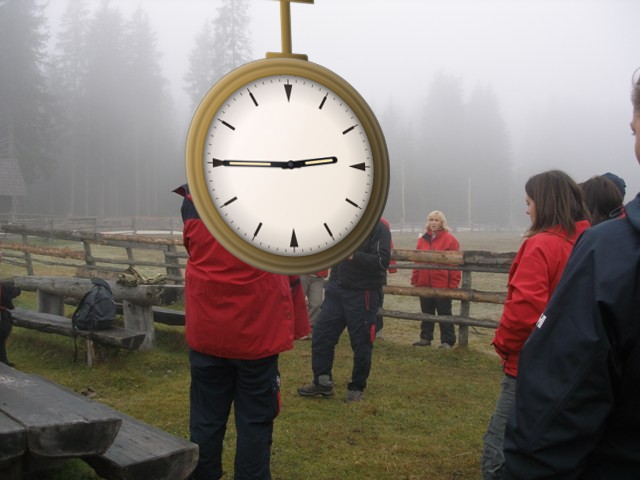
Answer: {"hour": 2, "minute": 45}
